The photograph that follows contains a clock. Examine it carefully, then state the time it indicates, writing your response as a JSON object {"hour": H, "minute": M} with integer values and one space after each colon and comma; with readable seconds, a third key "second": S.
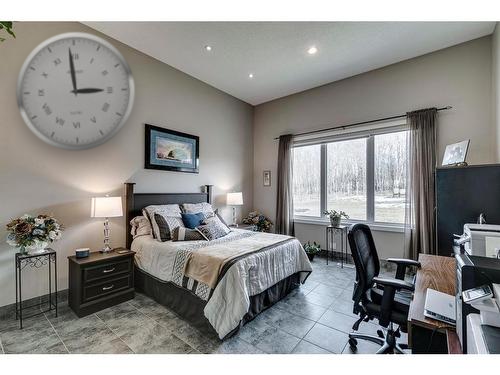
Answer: {"hour": 2, "minute": 59}
